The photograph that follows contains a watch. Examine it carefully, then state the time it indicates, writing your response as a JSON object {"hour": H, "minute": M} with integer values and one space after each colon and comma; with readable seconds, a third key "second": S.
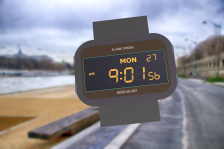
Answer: {"hour": 9, "minute": 1, "second": 56}
